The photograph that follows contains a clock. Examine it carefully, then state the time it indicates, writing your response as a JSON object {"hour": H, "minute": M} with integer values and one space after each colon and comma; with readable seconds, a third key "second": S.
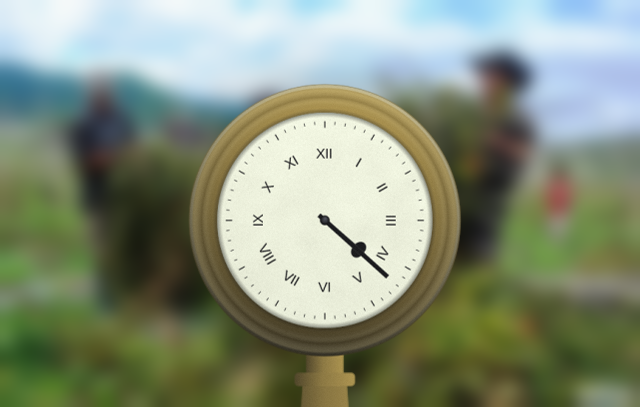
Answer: {"hour": 4, "minute": 22}
